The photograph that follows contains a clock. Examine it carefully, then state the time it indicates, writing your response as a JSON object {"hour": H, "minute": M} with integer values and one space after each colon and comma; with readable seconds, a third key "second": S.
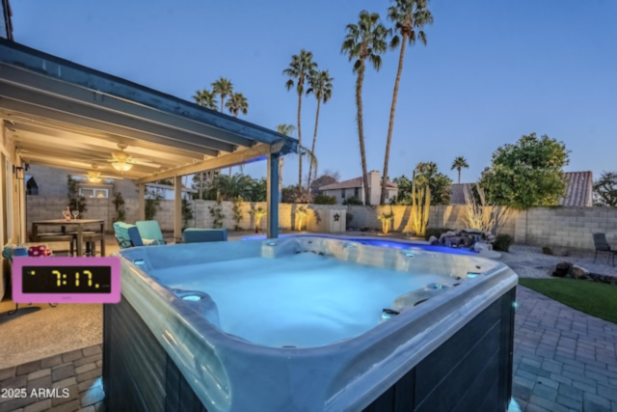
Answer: {"hour": 7, "minute": 17}
